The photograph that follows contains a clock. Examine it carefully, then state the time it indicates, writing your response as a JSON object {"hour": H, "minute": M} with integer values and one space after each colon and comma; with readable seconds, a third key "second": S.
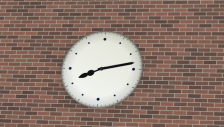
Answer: {"hour": 8, "minute": 13}
